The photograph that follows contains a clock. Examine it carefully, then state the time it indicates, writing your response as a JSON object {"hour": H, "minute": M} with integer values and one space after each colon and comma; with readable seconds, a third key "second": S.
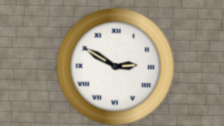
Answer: {"hour": 2, "minute": 50}
